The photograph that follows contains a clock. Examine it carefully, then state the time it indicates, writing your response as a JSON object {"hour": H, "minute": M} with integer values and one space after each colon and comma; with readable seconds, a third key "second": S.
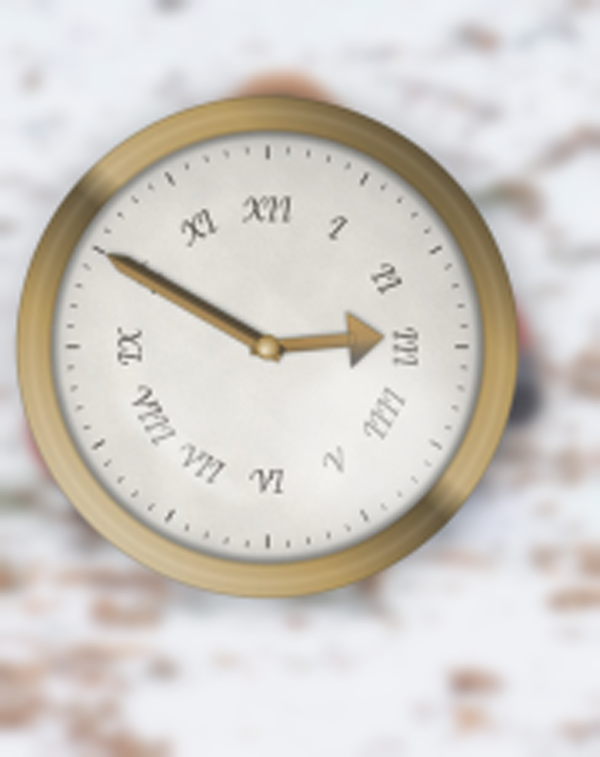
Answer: {"hour": 2, "minute": 50}
